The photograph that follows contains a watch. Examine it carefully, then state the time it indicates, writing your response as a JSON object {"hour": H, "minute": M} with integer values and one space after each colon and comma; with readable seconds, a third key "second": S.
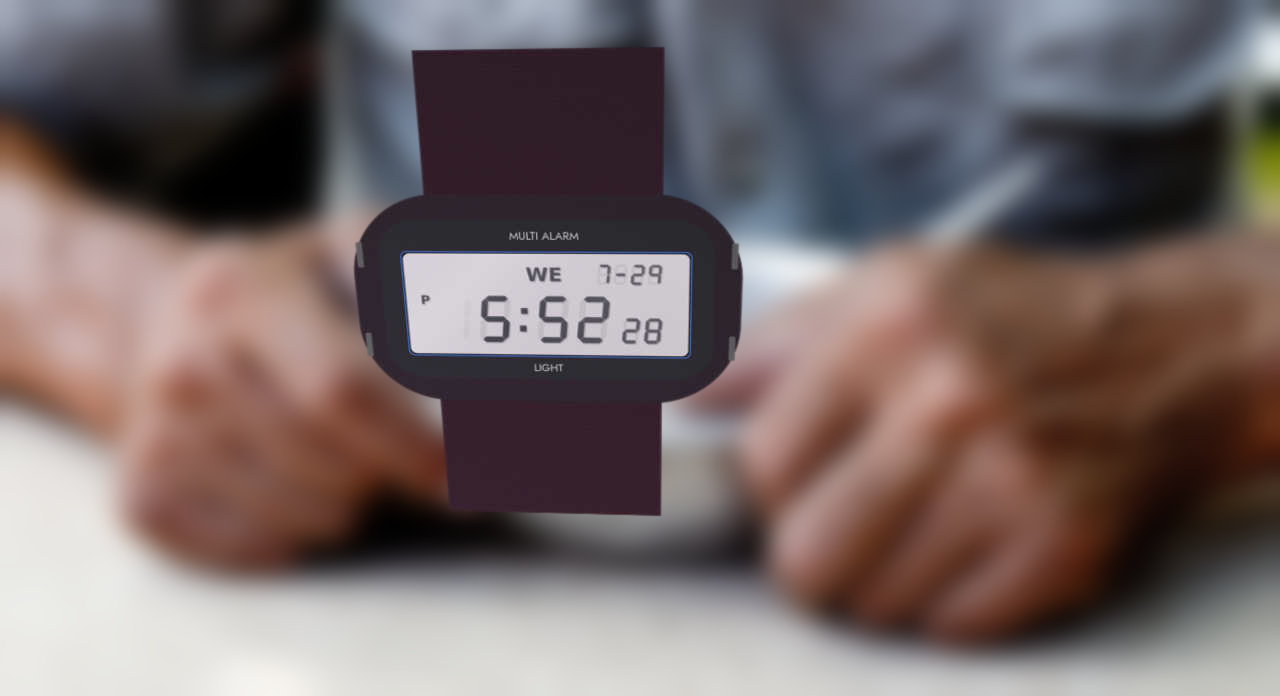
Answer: {"hour": 5, "minute": 52, "second": 28}
